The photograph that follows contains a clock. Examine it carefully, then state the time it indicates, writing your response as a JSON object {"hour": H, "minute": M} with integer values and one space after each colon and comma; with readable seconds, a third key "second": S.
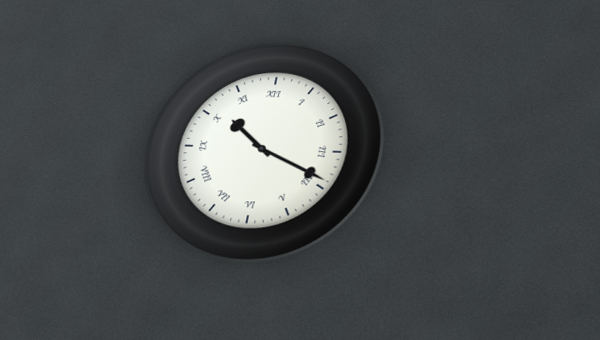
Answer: {"hour": 10, "minute": 19}
